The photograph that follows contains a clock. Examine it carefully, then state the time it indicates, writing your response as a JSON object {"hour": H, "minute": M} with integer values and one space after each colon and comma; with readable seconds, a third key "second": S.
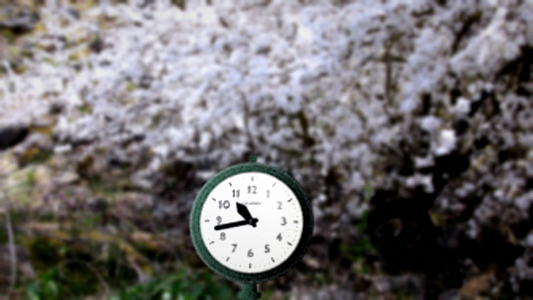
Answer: {"hour": 10, "minute": 43}
